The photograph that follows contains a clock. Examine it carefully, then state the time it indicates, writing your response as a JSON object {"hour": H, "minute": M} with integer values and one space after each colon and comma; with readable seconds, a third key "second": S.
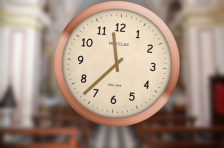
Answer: {"hour": 11, "minute": 37}
